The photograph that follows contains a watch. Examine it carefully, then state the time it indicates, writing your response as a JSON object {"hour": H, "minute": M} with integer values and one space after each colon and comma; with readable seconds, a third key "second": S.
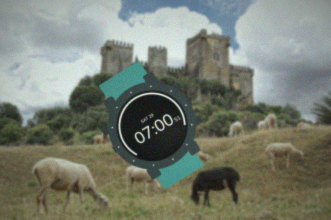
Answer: {"hour": 7, "minute": 0}
